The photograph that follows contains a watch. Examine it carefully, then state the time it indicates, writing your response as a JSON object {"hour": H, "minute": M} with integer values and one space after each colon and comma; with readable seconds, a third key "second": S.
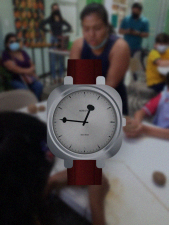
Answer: {"hour": 12, "minute": 46}
